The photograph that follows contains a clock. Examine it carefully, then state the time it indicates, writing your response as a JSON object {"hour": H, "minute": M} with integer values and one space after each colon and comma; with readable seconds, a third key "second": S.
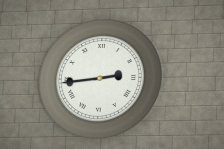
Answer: {"hour": 2, "minute": 44}
